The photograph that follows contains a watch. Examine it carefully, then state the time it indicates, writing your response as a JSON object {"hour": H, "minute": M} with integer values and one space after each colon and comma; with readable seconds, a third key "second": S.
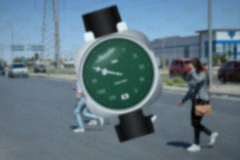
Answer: {"hour": 9, "minute": 50}
